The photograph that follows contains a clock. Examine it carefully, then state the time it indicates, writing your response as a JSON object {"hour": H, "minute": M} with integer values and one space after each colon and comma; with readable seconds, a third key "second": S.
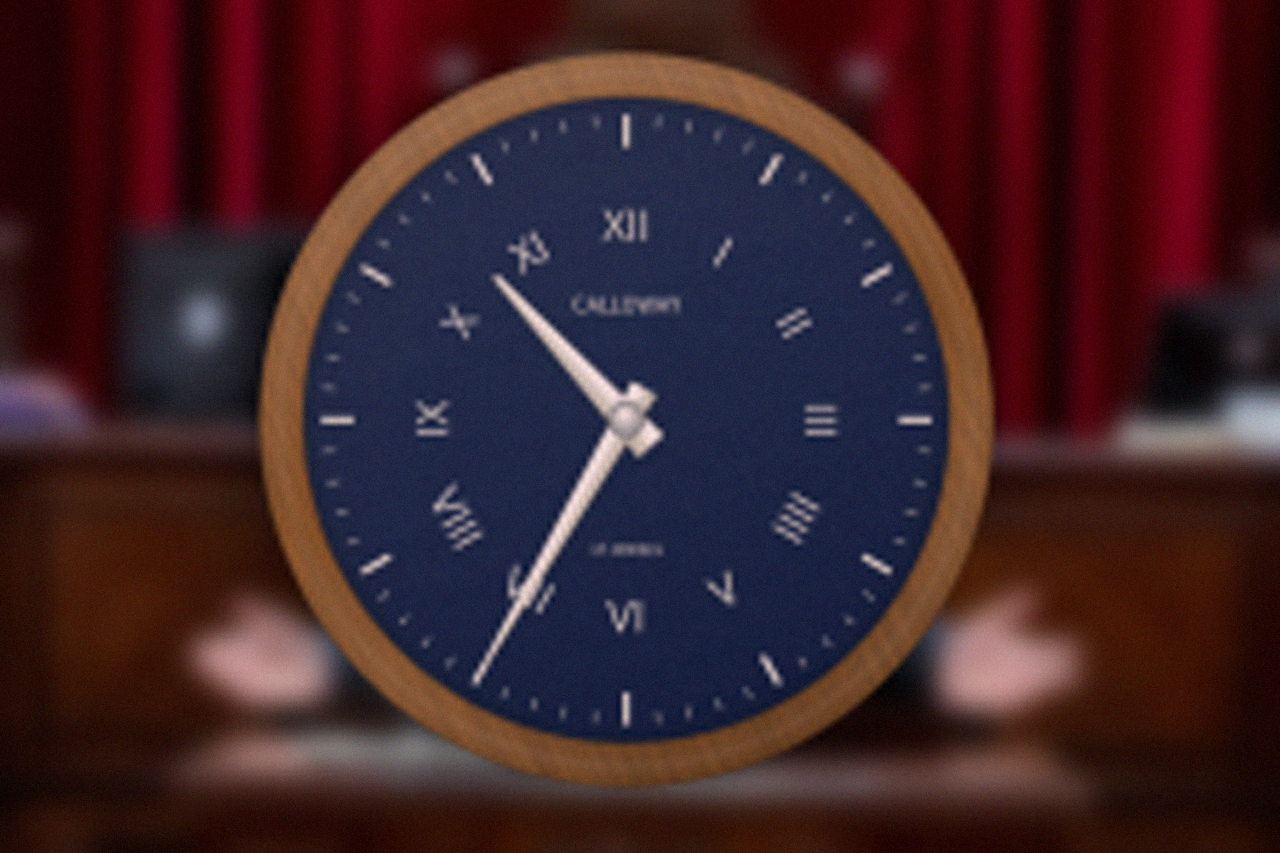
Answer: {"hour": 10, "minute": 35}
